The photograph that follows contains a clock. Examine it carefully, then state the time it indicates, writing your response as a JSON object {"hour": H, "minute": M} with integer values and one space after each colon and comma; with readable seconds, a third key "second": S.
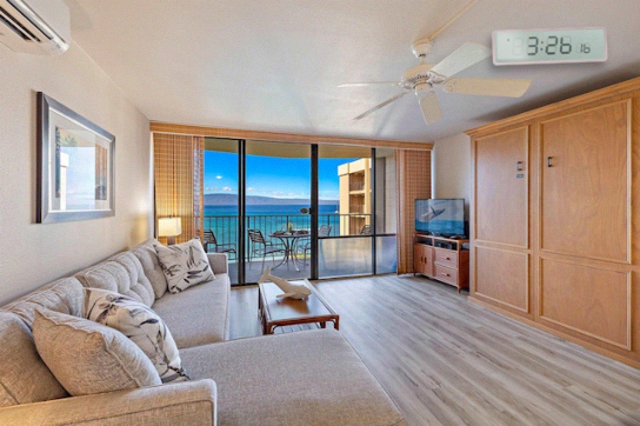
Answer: {"hour": 3, "minute": 26, "second": 16}
